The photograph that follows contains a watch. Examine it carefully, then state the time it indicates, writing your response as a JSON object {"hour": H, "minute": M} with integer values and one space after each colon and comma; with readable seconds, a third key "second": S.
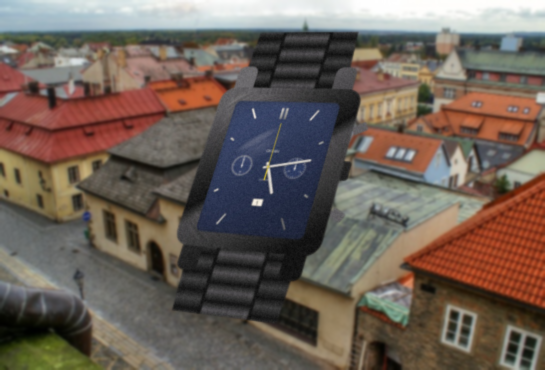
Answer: {"hour": 5, "minute": 13}
